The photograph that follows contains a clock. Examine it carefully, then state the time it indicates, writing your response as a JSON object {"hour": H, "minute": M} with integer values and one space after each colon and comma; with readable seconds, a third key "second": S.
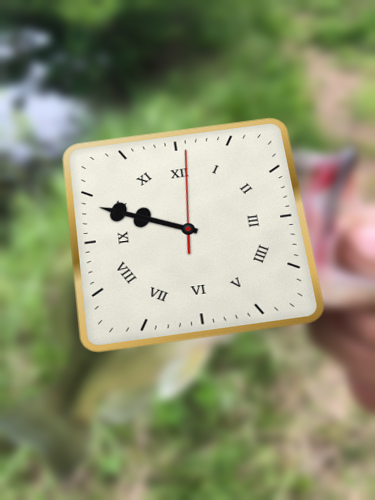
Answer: {"hour": 9, "minute": 49, "second": 1}
